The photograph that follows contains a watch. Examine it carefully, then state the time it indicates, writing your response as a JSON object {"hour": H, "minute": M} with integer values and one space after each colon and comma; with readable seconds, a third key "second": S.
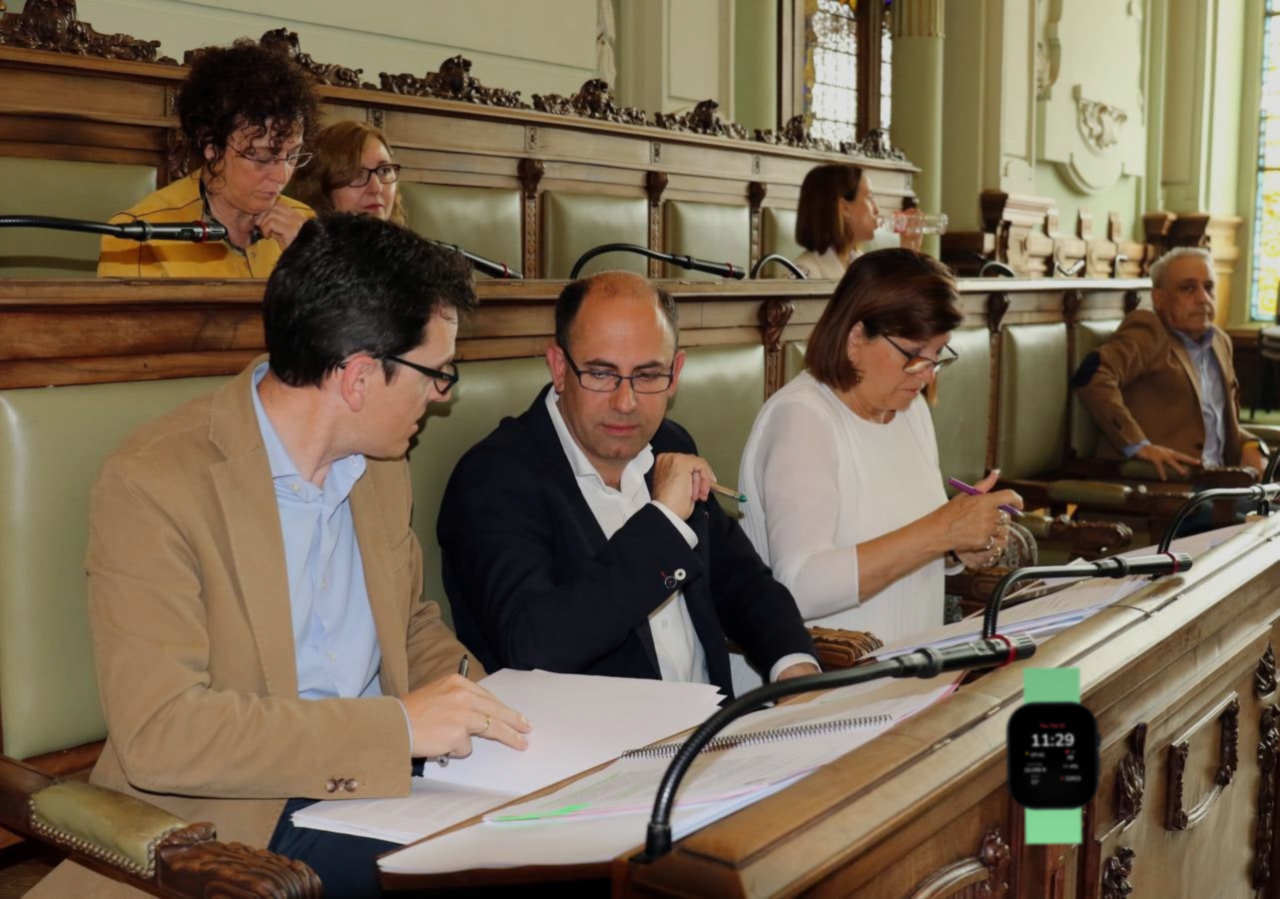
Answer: {"hour": 11, "minute": 29}
